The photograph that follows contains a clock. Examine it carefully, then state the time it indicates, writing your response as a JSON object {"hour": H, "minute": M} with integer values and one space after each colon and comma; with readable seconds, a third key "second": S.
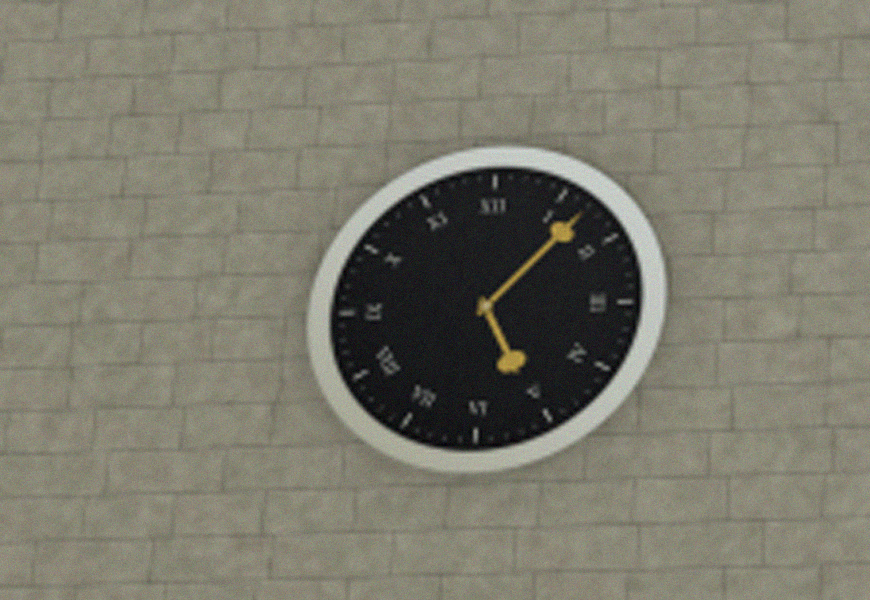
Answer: {"hour": 5, "minute": 7}
